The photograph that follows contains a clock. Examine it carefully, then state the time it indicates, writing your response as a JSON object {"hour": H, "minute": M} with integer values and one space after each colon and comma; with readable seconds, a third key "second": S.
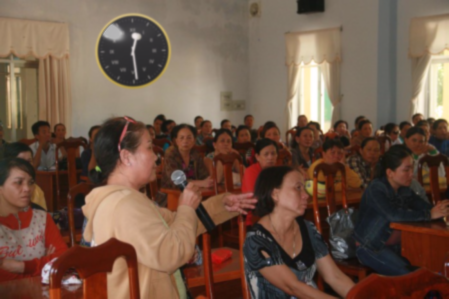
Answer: {"hour": 12, "minute": 29}
